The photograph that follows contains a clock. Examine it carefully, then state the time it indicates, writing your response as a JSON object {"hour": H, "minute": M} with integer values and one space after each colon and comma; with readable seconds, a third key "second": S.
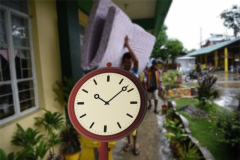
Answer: {"hour": 10, "minute": 8}
